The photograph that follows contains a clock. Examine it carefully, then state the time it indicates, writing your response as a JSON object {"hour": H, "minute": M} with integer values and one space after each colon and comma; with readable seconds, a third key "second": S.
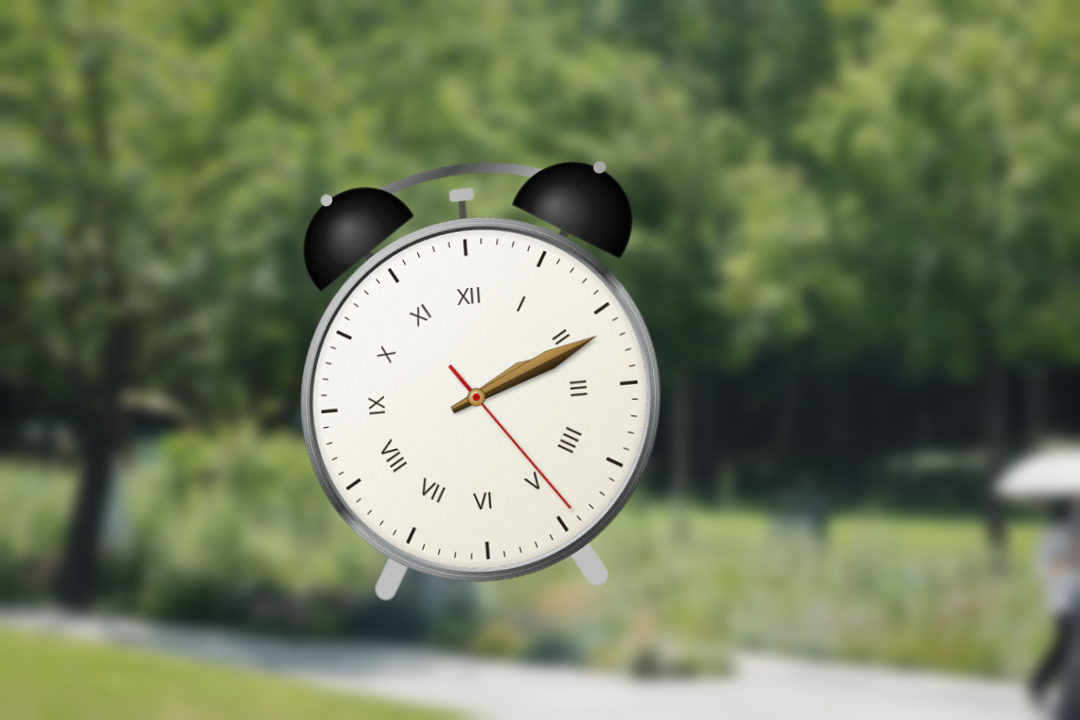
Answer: {"hour": 2, "minute": 11, "second": 24}
